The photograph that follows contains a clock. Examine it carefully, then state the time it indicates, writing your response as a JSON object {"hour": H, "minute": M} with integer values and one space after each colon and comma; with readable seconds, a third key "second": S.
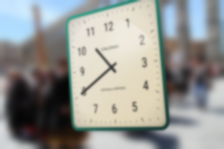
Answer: {"hour": 10, "minute": 40}
